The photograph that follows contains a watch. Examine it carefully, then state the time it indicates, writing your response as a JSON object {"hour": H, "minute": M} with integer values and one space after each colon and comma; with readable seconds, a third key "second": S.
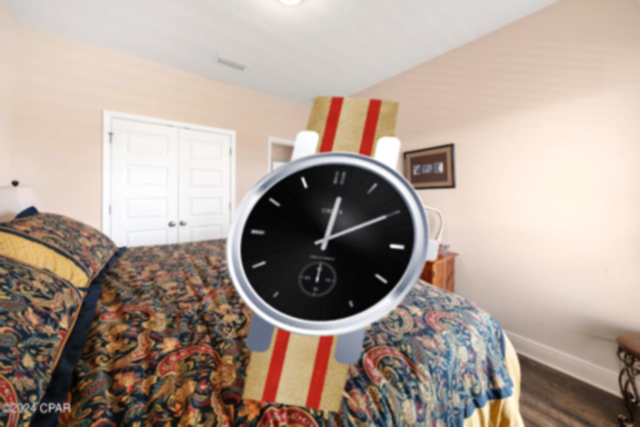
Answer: {"hour": 12, "minute": 10}
